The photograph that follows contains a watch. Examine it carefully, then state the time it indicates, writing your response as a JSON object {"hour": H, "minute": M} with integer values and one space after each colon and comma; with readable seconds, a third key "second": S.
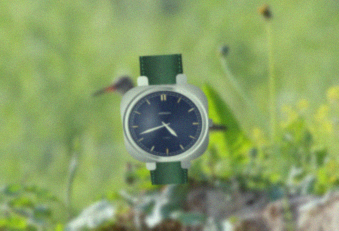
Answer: {"hour": 4, "minute": 42}
